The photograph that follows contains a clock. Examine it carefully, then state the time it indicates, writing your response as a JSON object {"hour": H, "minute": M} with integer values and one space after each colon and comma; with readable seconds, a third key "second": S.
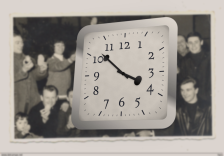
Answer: {"hour": 3, "minute": 52}
